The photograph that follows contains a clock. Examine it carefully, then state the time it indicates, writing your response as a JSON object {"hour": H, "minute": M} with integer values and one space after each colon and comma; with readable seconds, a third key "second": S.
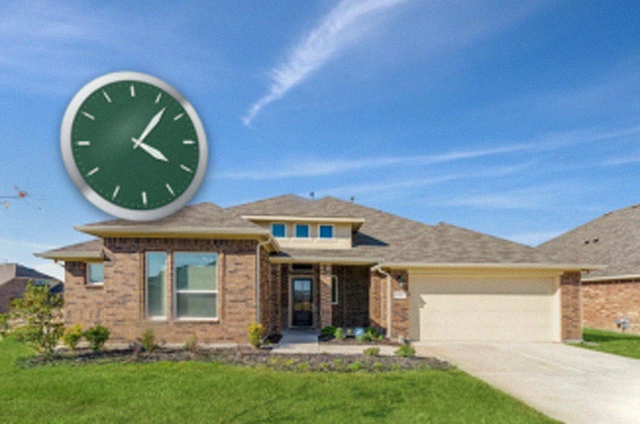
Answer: {"hour": 4, "minute": 7}
